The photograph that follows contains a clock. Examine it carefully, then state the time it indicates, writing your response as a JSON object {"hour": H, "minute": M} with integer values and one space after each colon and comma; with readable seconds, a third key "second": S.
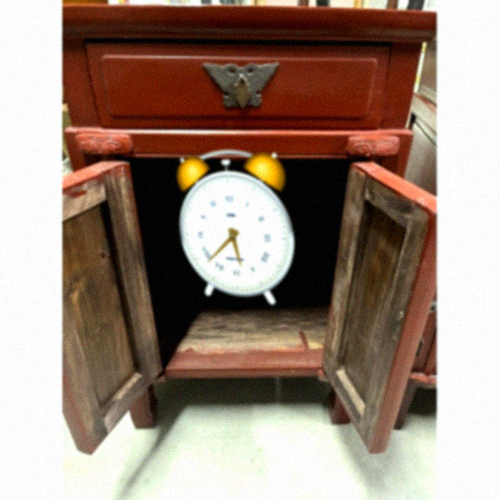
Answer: {"hour": 5, "minute": 38}
